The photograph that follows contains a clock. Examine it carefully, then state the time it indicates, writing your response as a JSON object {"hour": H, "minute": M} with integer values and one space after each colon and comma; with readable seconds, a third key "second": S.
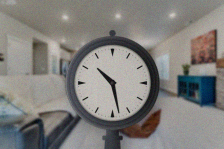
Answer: {"hour": 10, "minute": 28}
